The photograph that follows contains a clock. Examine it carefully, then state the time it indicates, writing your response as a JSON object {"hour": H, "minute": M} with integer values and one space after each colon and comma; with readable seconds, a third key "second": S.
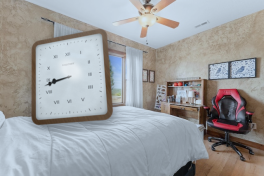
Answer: {"hour": 8, "minute": 43}
